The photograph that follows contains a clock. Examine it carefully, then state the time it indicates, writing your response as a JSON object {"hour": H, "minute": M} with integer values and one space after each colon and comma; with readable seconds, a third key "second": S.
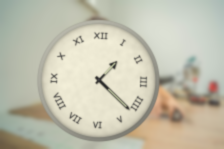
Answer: {"hour": 1, "minute": 22}
